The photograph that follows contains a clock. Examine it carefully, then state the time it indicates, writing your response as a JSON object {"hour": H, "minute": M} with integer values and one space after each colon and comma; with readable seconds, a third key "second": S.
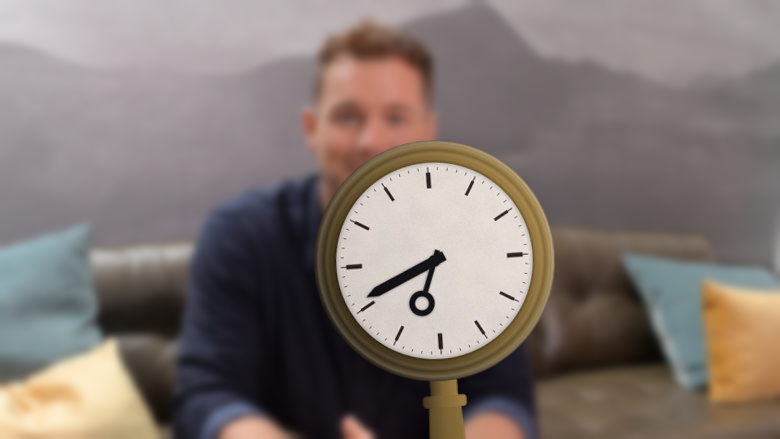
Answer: {"hour": 6, "minute": 41}
